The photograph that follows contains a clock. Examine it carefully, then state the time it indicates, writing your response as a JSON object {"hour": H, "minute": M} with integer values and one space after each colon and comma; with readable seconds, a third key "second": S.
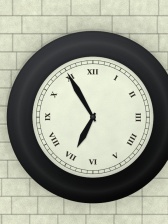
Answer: {"hour": 6, "minute": 55}
